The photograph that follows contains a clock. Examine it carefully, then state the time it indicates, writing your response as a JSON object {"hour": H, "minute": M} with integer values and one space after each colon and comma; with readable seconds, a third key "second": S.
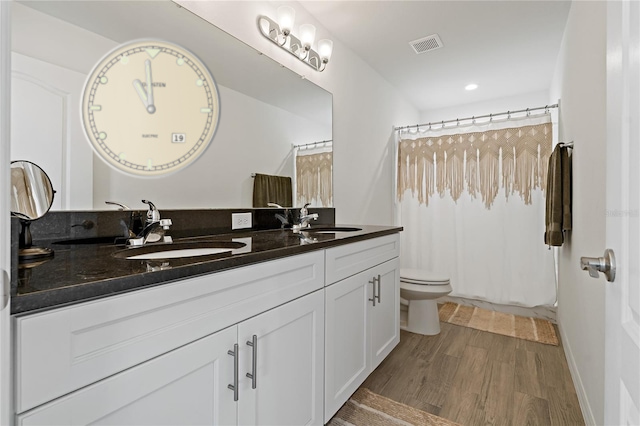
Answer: {"hour": 10, "minute": 59}
